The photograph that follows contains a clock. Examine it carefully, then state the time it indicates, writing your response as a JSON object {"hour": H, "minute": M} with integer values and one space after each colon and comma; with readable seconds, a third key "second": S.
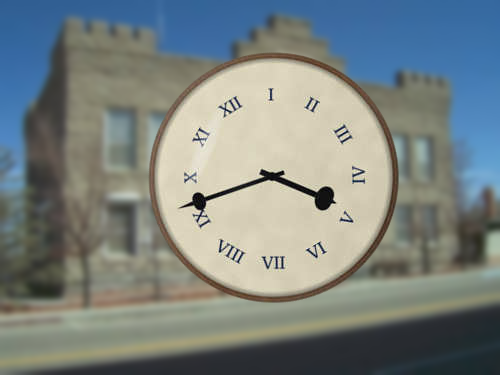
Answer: {"hour": 4, "minute": 47}
